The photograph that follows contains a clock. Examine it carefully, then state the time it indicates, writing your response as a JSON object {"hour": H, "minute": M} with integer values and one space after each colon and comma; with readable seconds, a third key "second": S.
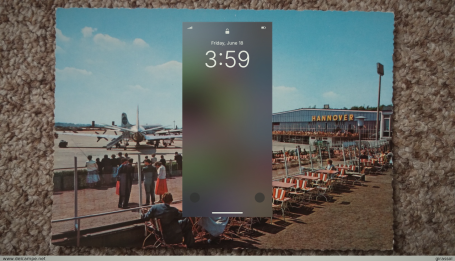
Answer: {"hour": 3, "minute": 59}
